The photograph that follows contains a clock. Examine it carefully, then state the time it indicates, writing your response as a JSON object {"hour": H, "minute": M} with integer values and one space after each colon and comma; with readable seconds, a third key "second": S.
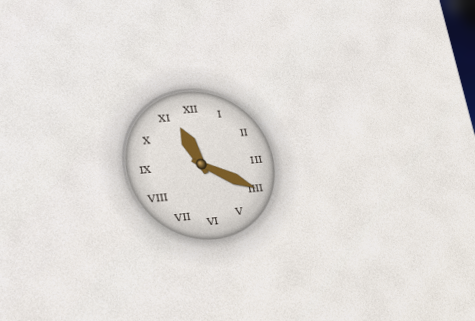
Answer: {"hour": 11, "minute": 20}
